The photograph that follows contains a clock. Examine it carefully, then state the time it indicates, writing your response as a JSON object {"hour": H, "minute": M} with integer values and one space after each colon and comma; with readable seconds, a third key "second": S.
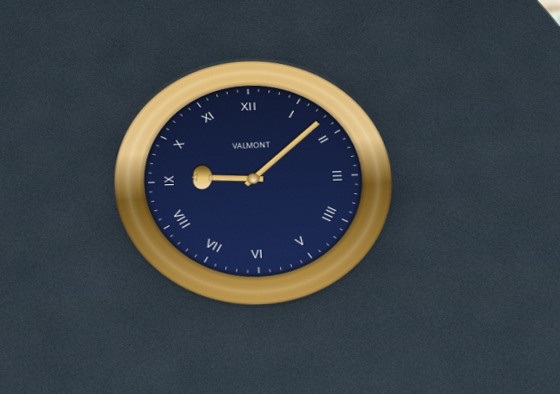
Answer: {"hour": 9, "minute": 8}
